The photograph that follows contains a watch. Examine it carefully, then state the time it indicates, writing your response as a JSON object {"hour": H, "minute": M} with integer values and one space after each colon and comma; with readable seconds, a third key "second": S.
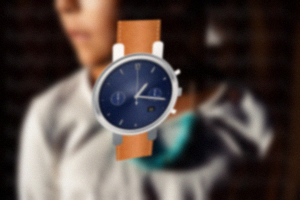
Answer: {"hour": 1, "minute": 17}
